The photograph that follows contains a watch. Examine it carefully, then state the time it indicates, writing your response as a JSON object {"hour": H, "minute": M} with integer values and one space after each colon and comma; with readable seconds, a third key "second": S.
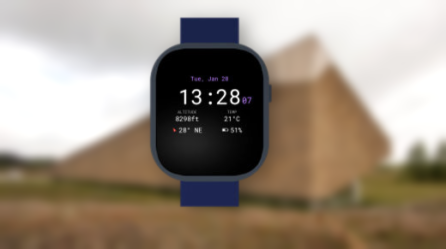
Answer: {"hour": 13, "minute": 28, "second": 7}
